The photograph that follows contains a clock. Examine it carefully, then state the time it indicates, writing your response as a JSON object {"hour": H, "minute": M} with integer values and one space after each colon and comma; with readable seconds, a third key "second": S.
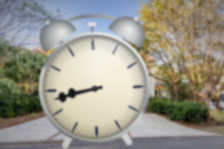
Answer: {"hour": 8, "minute": 43}
